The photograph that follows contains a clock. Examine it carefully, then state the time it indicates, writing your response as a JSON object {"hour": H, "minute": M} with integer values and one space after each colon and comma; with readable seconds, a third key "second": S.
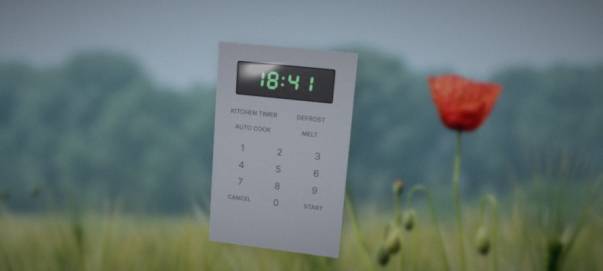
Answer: {"hour": 18, "minute": 41}
